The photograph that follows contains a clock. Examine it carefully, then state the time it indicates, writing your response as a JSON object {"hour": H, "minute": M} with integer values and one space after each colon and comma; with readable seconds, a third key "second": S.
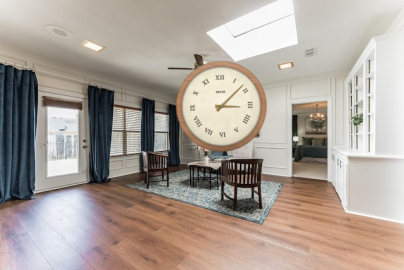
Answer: {"hour": 3, "minute": 8}
